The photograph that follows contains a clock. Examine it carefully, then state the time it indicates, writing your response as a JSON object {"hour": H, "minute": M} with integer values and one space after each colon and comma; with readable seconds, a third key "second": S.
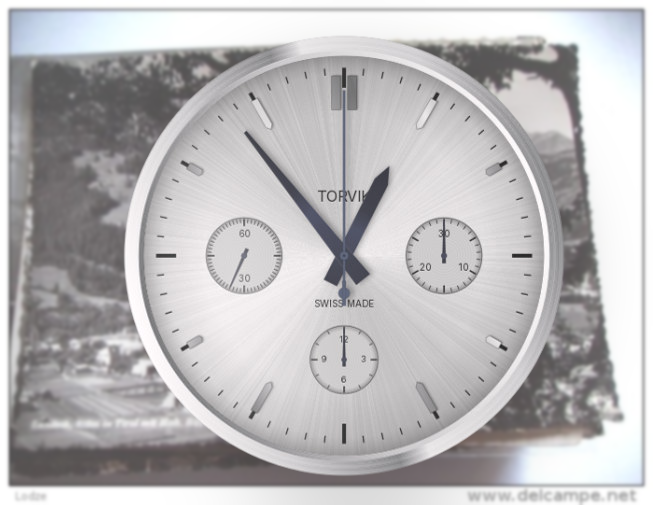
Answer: {"hour": 12, "minute": 53, "second": 34}
